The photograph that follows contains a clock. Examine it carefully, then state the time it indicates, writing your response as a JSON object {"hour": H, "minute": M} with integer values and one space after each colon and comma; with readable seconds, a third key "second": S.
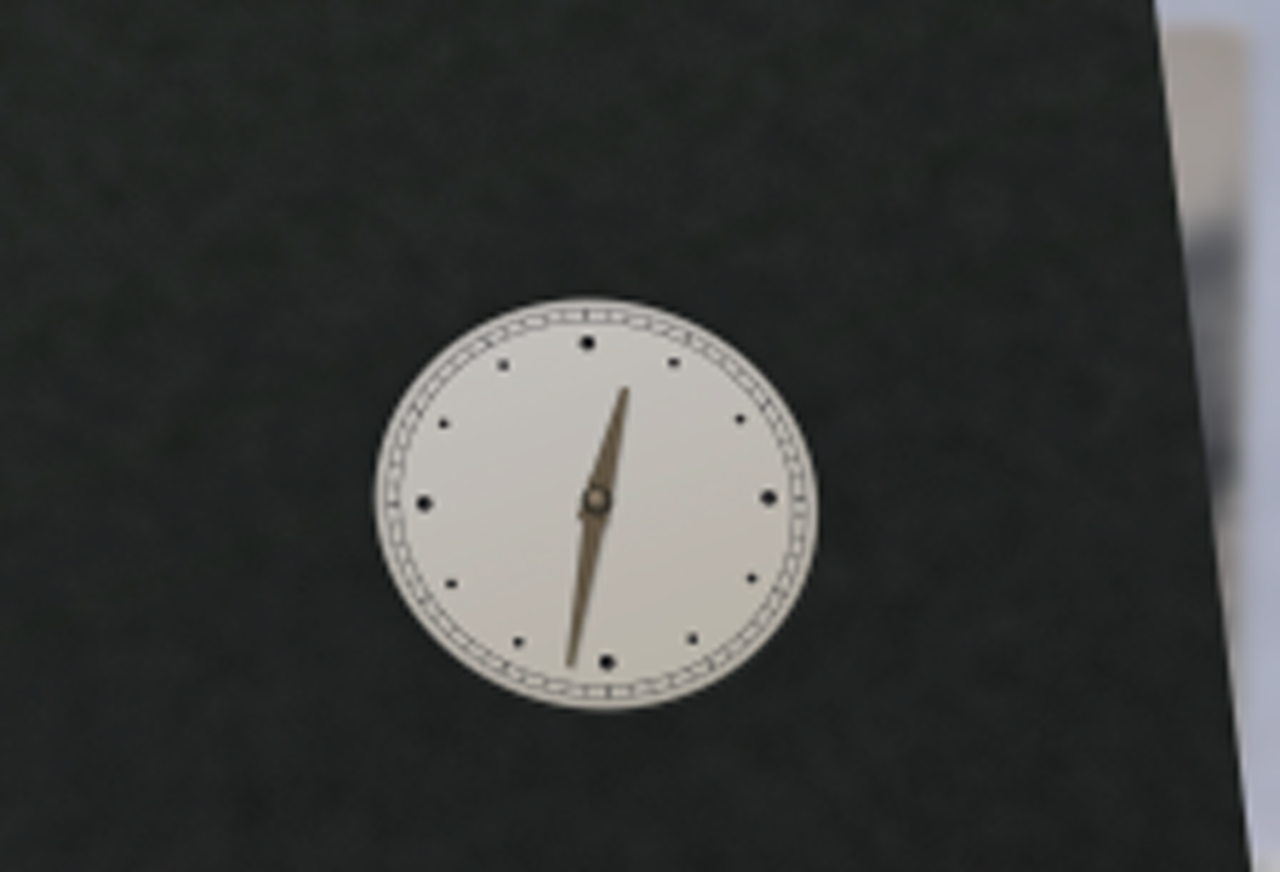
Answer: {"hour": 12, "minute": 32}
